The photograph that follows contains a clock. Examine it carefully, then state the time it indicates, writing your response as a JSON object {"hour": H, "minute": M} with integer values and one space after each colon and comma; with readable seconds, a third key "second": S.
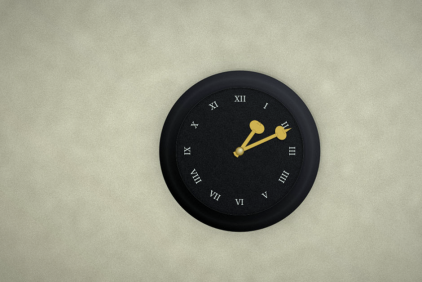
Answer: {"hour": 1, "minute": 11}
